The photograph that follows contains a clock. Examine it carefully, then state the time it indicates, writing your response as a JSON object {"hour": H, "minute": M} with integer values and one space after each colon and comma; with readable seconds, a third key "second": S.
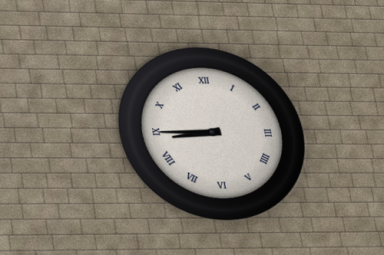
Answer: {"hour": 8, "minute": 45}
